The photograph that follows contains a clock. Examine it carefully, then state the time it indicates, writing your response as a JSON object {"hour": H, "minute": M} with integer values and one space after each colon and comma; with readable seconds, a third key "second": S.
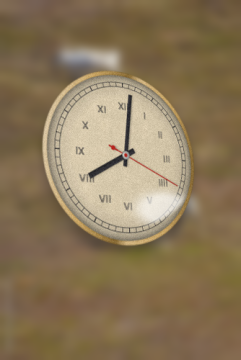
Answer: {"hour": 8, "minute": 1, "second": 19}
